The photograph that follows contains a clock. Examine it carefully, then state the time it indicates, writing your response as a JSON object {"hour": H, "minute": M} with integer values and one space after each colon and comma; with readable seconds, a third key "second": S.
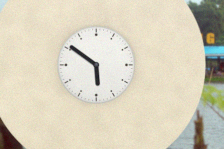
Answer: {"hour": 5, "minute": 51}
